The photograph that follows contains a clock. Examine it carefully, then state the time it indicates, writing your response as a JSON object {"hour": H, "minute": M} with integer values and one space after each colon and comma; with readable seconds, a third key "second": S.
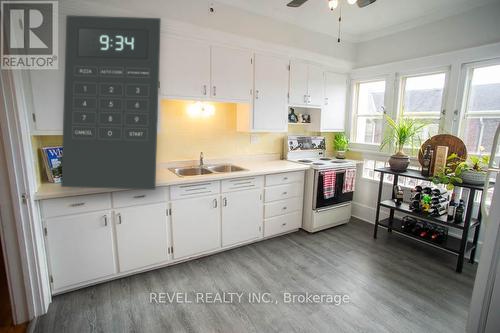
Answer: {"hour": 9, "minute": 34}
